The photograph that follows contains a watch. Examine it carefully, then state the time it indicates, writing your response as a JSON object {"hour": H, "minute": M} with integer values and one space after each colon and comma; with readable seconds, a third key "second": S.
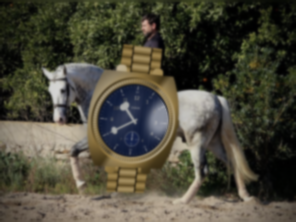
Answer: {"hour": 10, "minute": 40}
